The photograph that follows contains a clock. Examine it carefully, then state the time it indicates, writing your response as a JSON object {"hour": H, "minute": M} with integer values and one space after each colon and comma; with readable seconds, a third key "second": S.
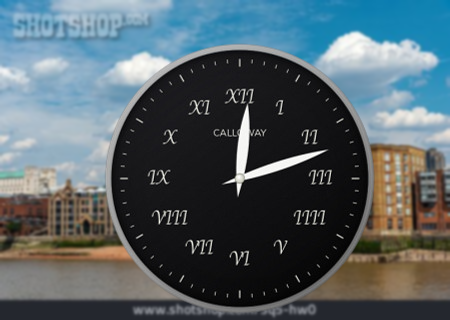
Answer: {"hour": 12, "minute": 12}
